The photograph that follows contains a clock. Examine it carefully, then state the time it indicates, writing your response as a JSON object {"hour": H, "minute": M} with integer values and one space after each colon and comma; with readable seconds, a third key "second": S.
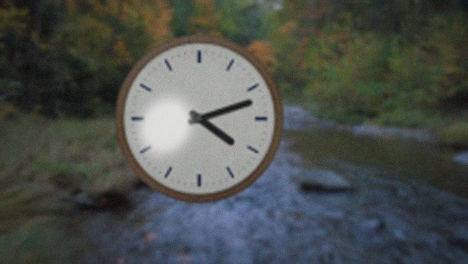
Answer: {"hour": 4, "minute": 12}
